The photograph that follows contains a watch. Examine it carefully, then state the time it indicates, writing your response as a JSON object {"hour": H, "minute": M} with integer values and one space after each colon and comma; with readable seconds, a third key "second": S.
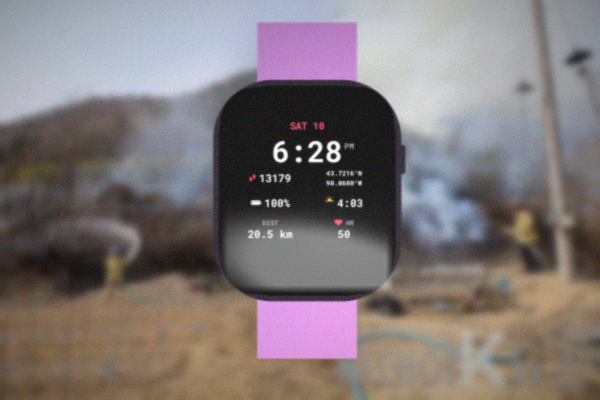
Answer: {"hour": 6, "minute": 28}
